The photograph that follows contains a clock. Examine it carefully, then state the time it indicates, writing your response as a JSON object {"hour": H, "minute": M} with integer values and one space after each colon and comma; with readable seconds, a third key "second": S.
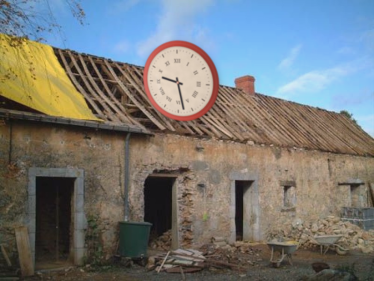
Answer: {"hour": 9, "minute": 28}
